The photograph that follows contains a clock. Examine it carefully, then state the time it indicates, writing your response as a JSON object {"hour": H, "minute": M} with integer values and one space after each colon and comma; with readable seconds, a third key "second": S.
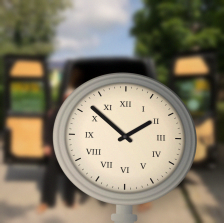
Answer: {"hour": 1, "minute": 52}
